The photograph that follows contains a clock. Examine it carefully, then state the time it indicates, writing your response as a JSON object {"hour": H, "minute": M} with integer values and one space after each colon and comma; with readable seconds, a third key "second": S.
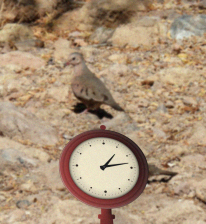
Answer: {"hour": 1, "minute": 13}
